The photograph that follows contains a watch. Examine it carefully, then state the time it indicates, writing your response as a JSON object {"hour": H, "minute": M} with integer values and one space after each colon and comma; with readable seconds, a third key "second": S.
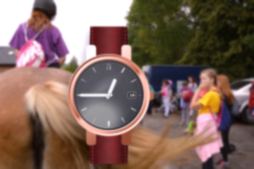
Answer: {"hour": 12, "minute": 45}
